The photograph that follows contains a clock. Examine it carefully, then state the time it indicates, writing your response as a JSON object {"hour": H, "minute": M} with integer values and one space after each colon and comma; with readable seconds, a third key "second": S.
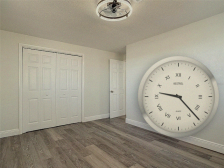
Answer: {"hour": 9, "minute": 23}
